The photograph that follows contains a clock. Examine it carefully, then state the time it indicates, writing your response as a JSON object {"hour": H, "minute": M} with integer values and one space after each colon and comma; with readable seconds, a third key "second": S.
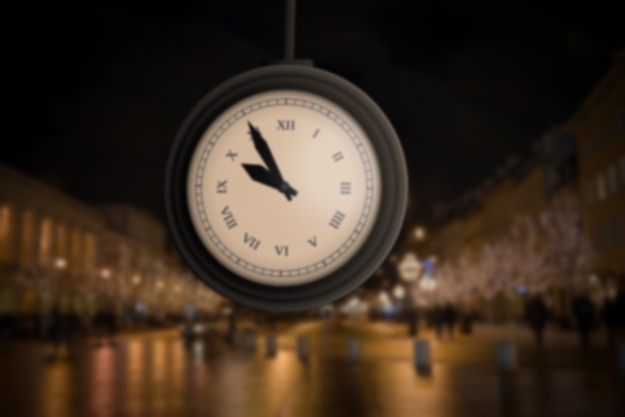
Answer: {"hour": 9, "minute": 55}
